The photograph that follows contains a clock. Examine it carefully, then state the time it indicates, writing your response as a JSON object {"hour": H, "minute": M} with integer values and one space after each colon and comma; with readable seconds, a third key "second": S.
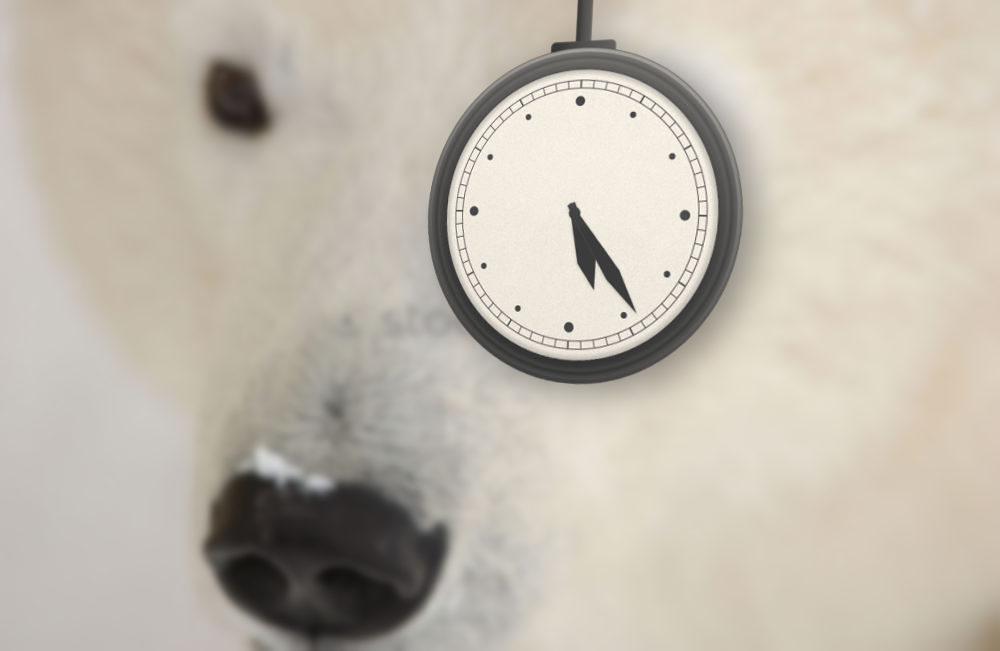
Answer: {"hour": 5, "minute": 24}
